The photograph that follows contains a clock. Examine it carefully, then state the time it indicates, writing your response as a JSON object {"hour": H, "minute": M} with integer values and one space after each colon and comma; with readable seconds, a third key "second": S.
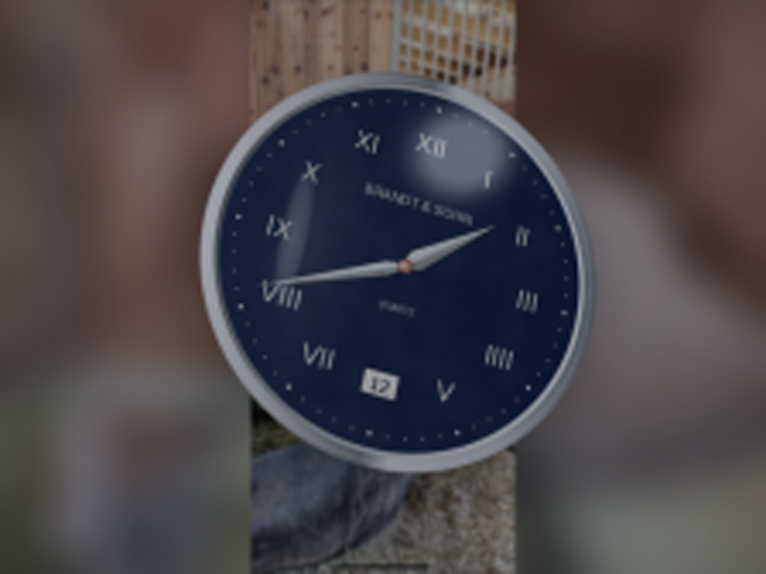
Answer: {"hour": 1, "minute": 41}
